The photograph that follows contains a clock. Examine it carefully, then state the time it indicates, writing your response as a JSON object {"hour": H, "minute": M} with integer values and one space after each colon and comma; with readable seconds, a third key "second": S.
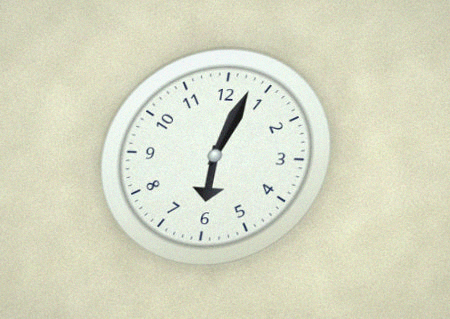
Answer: {"hour": 6, "minute": 3}
